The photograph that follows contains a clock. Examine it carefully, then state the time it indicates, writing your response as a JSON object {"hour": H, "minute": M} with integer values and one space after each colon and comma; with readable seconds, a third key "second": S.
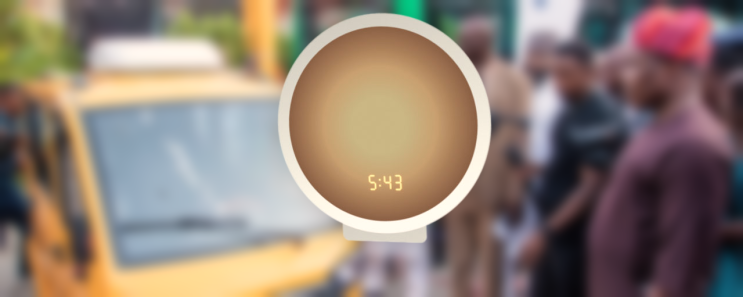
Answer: {"hour": 5, "minute": 43}
